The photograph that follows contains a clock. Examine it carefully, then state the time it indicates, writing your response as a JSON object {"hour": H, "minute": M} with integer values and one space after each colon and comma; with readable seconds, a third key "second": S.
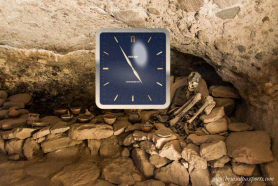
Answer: {"hour": 4, "minute": 55}
